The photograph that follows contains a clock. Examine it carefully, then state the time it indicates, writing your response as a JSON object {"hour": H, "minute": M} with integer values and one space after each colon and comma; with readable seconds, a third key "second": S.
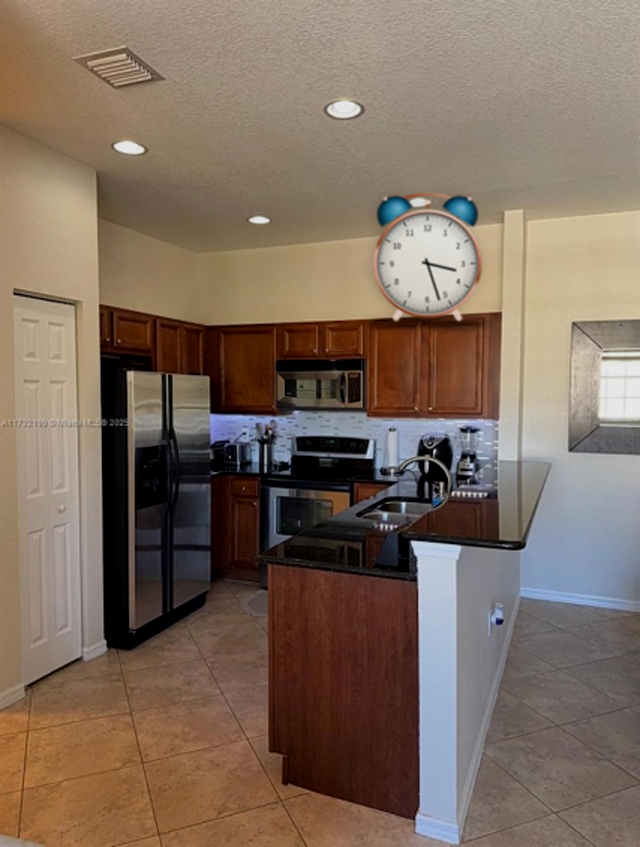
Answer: {"hour": 3, "minute": 27}
